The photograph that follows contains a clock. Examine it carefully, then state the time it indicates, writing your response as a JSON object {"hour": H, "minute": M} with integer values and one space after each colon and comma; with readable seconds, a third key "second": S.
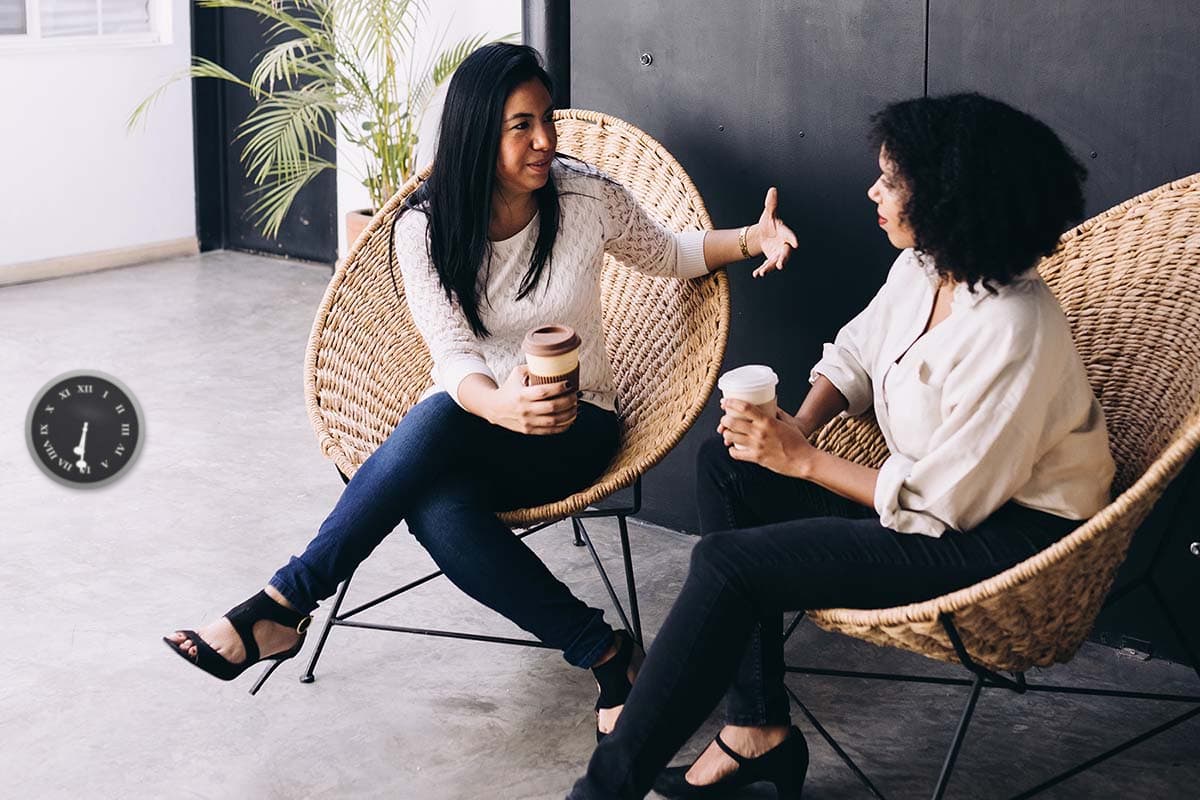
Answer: {"hour": 6, "minute": 31}
